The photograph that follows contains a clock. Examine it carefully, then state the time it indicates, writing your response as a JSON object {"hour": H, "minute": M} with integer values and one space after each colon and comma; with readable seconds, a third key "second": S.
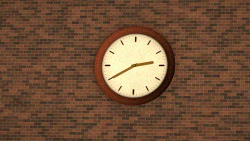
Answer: {"hour": 2, "minute": 40}
